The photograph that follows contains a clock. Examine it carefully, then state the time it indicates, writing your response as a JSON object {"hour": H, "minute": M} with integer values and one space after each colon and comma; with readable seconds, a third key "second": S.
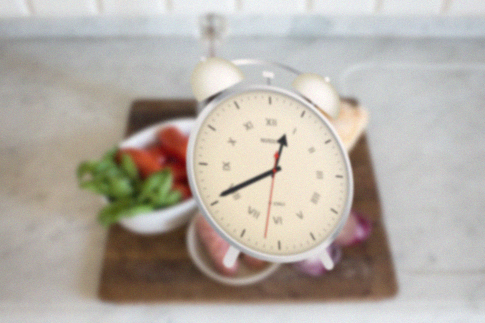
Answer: {"hour": 12, "minute": 40, "second": 32}
